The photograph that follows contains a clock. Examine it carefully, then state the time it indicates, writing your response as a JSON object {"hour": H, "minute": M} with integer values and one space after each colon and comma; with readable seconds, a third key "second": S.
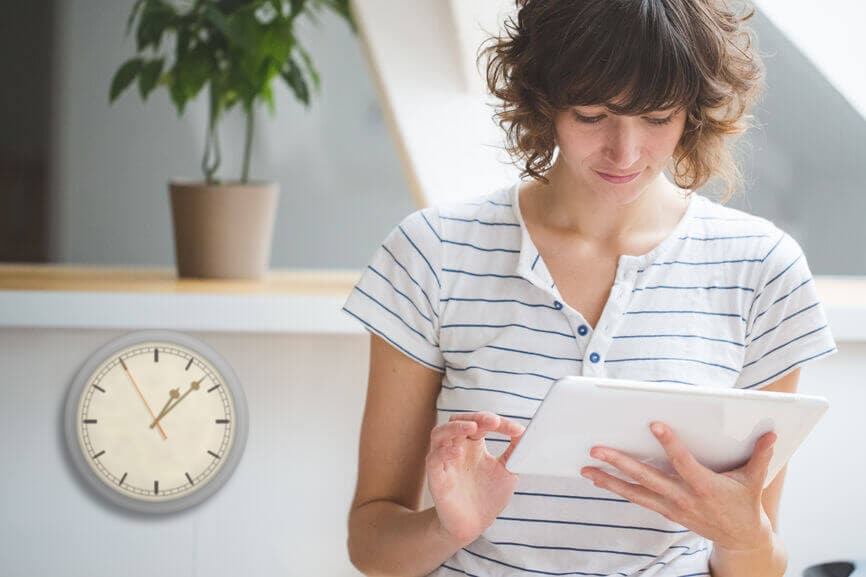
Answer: {"hour": 1, "minute": 7, "second": 55}
